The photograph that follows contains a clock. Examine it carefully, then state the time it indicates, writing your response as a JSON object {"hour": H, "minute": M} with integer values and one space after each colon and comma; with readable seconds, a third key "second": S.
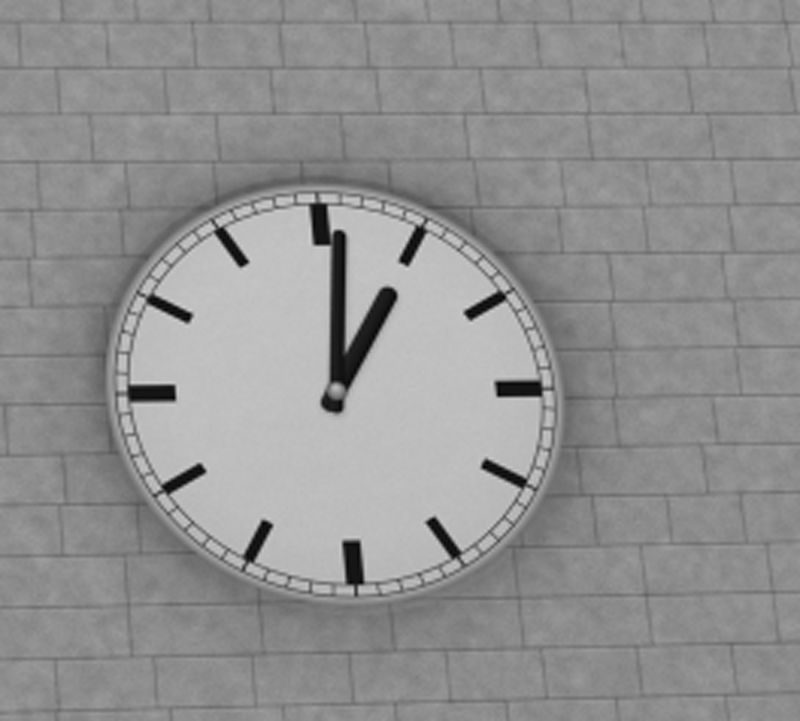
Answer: {"hour": 1, "minute": 1}
